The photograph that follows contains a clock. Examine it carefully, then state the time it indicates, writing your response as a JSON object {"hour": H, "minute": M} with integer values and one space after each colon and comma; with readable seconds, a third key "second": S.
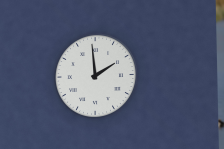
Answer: {"hour": 1, "minute": 59}
